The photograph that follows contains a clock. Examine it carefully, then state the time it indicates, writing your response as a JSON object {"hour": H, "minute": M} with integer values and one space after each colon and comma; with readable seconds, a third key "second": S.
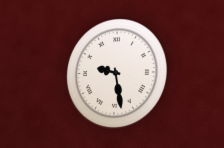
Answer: {"hour": 9, "minute": 28}
